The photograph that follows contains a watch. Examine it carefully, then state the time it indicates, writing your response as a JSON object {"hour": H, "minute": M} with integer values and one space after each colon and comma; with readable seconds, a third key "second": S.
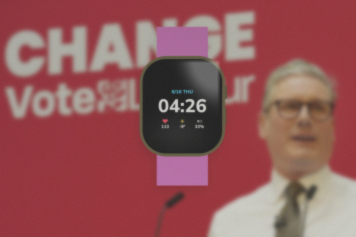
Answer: {"hour": 4, "minute": 26}
